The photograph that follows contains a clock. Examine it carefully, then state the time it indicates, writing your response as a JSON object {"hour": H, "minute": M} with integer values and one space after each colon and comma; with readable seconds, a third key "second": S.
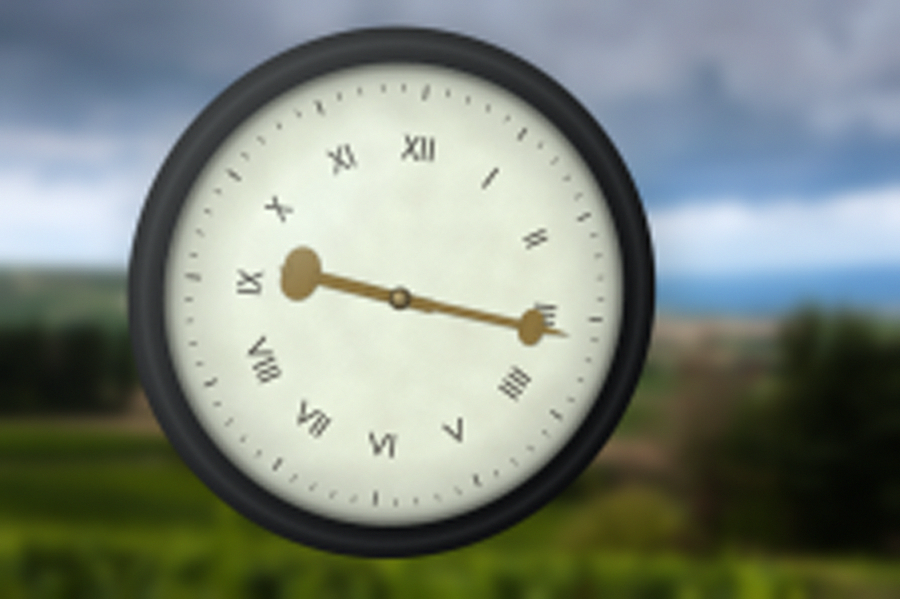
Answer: {"hour": 9, "minute": 16}
